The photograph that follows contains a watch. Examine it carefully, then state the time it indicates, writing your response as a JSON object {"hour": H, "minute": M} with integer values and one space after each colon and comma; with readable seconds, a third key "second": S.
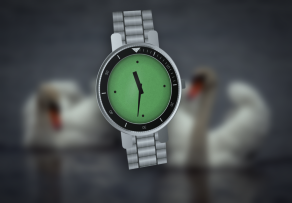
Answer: {"hour": 11, "minute": 32}
